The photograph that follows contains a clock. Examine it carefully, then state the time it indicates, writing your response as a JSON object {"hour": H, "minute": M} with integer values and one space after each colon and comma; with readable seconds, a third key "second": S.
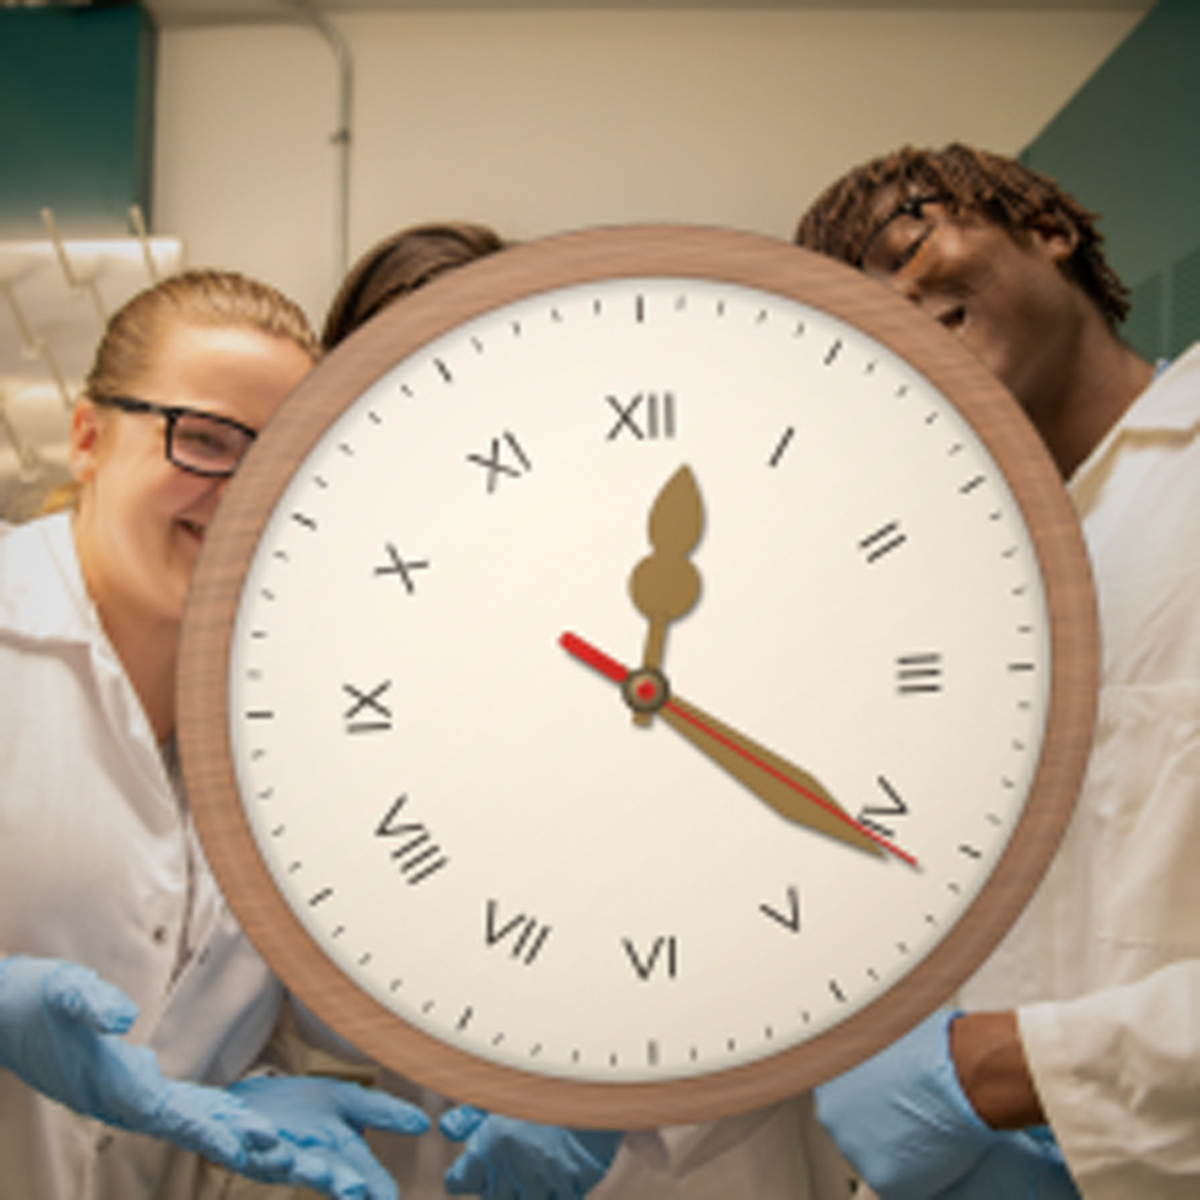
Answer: {"hour": 12, "minute": 21, "second": 21}
